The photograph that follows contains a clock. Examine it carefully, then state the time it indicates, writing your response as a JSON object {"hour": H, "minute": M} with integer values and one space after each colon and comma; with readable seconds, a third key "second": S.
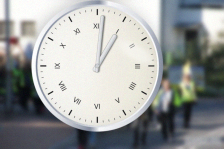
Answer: {"hour": 1, "minute": 1}
